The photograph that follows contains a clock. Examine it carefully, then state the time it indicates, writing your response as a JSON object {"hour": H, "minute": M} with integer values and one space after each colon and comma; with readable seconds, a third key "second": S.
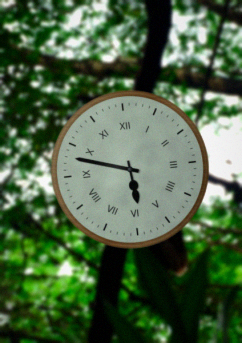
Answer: {"hour": 5, "minute": 48}
